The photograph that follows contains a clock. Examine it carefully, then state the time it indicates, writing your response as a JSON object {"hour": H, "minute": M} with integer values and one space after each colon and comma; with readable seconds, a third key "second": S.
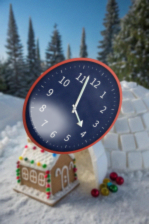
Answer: {"hour": 3, "minute": 57}
